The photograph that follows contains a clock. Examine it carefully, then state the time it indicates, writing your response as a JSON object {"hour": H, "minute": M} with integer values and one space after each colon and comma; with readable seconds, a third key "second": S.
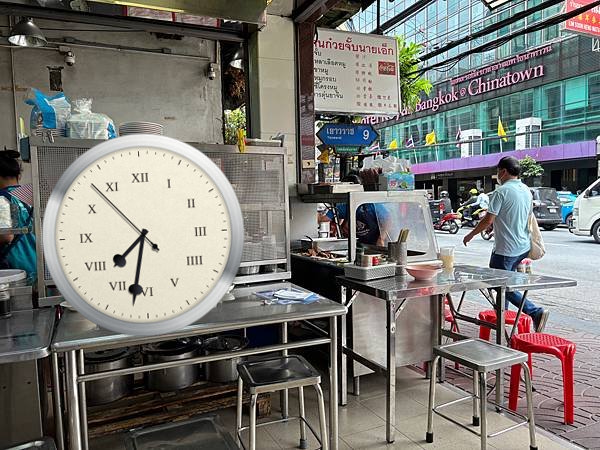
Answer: {"hour": 7, "minute": 31, "second": 53}
